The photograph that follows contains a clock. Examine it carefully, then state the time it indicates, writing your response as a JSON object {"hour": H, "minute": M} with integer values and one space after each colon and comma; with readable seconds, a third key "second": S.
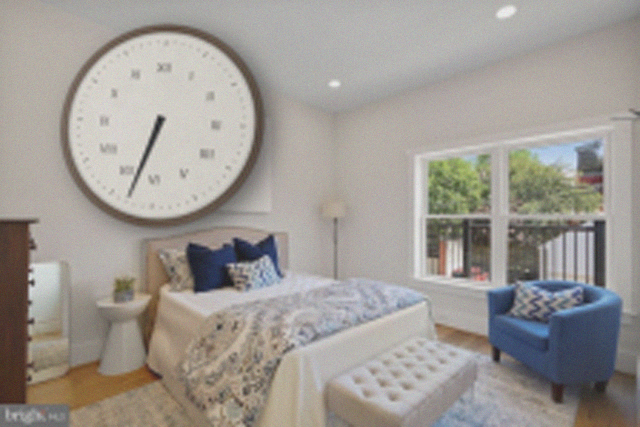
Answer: {"hour": 6, "minute": 33}
